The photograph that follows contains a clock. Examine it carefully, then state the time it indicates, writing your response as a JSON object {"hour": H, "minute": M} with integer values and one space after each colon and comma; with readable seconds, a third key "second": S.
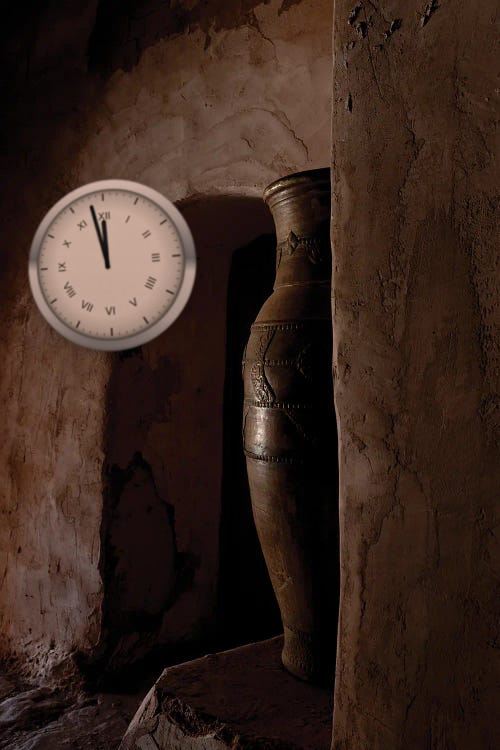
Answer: {"hour": 11, "minute": 58}
